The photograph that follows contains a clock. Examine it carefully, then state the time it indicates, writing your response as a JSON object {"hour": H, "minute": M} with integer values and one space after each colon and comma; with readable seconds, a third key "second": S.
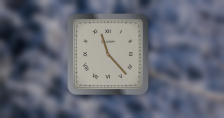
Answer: {"hour": 11, "minute": 23}
